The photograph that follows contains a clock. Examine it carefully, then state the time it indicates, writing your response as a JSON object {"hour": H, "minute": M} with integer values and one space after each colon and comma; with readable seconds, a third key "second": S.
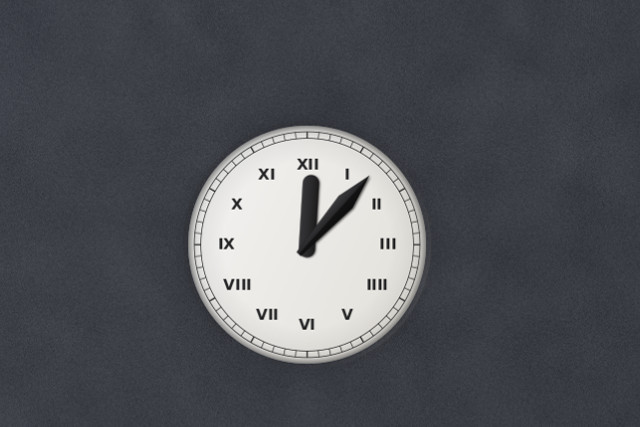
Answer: {"hour": 12, "minute": 7}
